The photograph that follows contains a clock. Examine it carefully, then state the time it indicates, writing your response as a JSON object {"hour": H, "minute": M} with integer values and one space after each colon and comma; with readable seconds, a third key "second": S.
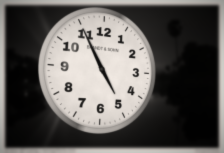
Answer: {"hour": 4, "minute": 55}
